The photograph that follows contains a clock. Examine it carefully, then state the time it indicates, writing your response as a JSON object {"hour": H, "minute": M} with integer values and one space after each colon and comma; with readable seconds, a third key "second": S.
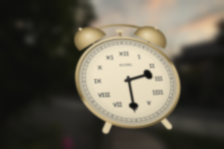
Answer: {"hour": 2, "minute": 30}
